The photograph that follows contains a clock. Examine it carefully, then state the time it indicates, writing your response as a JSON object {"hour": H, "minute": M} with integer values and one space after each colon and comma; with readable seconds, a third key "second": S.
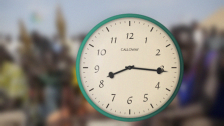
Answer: {"hour": 8, "minute": 16}
